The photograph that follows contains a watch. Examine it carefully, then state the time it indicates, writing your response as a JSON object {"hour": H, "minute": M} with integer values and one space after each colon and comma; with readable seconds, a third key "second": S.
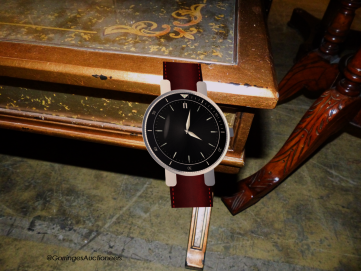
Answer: {"hour": 4, "minute": 2}
